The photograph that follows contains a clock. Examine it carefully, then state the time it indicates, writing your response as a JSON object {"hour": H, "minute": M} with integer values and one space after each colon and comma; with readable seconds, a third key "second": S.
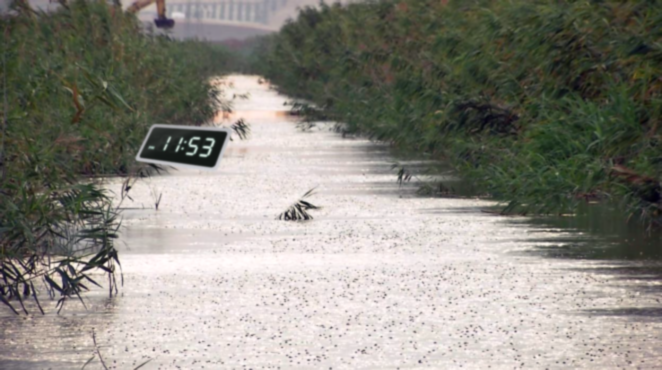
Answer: {"hour": 11, "minute": 53}
